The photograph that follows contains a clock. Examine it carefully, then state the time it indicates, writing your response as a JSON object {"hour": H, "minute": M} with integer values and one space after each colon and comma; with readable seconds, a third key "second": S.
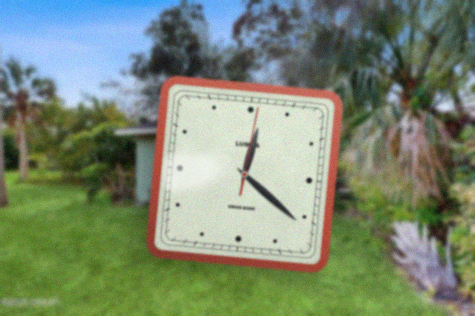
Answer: {"hour": 12, "minute": 21, "second": 1}
